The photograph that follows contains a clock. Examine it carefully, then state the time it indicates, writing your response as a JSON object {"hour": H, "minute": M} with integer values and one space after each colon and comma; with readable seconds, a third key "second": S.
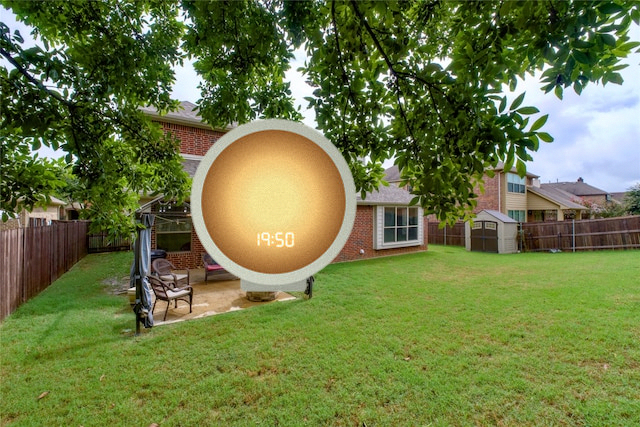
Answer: {"hour": 19, "minute": 50}
